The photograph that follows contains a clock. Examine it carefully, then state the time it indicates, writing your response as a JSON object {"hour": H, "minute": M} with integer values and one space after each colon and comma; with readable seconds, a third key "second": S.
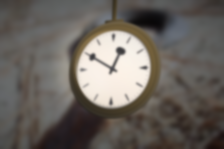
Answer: {"hour": 12, "minute": 50}
